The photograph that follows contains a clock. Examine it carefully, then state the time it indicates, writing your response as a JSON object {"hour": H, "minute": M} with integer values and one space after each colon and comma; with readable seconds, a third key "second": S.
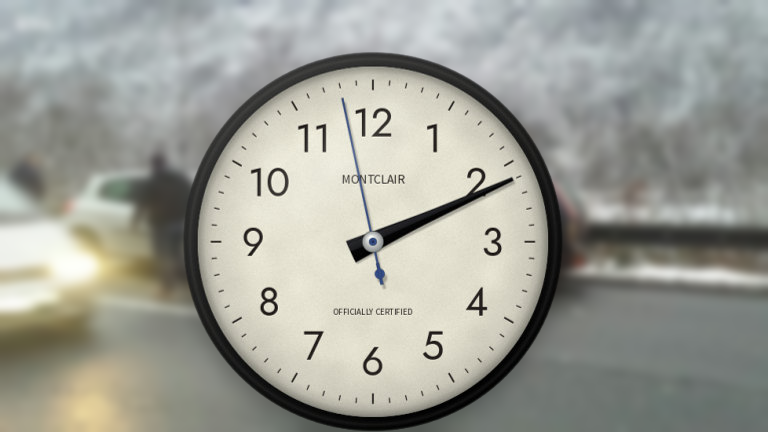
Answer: {"hour": 2, "minute": 10, "second": 58}
